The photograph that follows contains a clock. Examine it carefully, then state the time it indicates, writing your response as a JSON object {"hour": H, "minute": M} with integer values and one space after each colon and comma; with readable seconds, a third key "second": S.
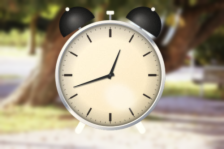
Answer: {"hour": 12, "minute": 42}
